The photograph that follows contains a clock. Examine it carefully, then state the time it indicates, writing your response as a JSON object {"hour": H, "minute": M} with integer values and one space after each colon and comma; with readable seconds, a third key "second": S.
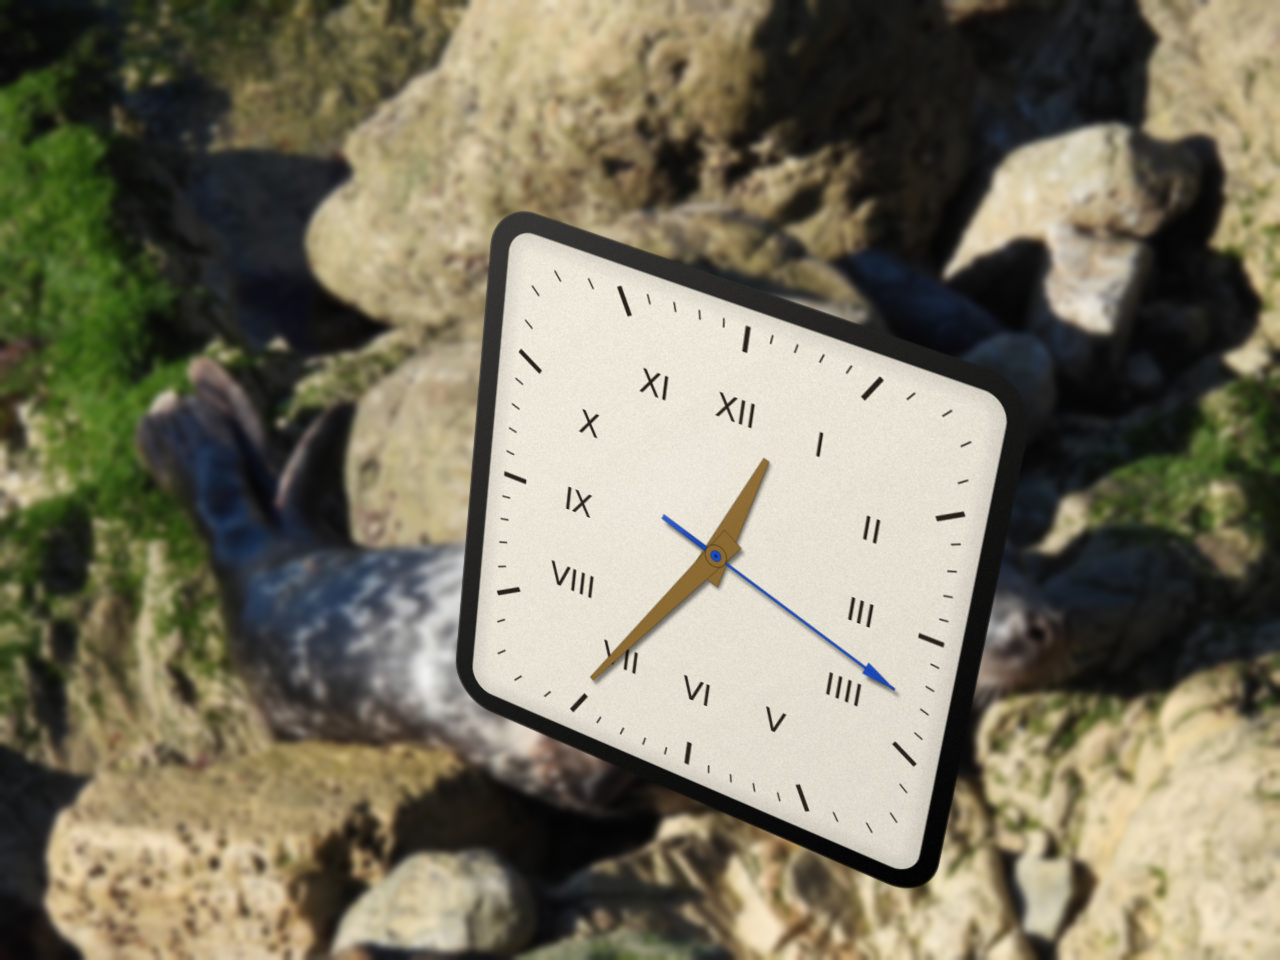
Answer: {"hour": 12, "minute": 35, "second": 18}
